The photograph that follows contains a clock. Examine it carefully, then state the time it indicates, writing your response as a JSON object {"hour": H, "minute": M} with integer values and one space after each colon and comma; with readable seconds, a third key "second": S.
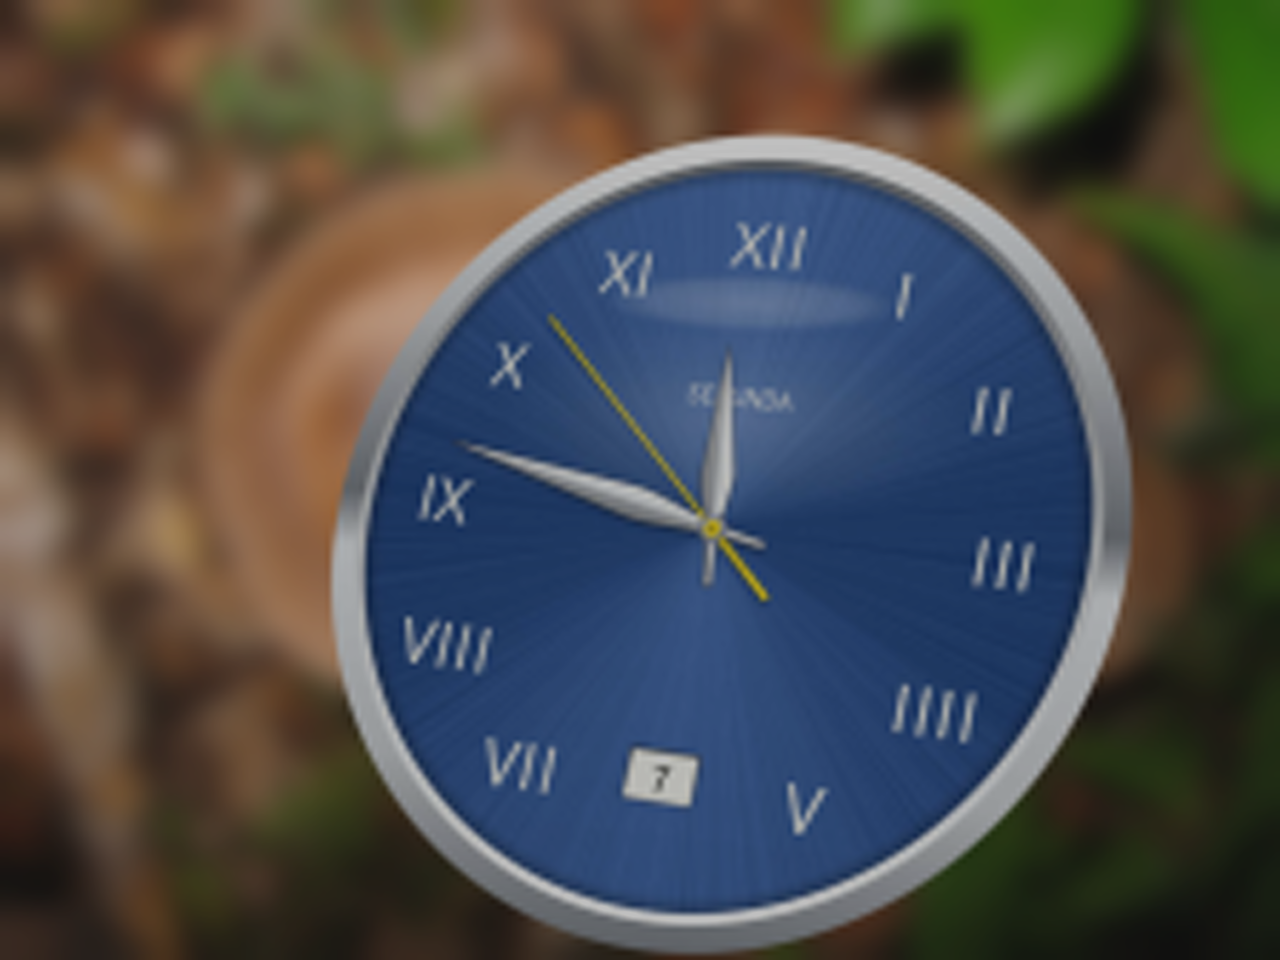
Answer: {"hour": 11, "minute": 46, "second": 52}
